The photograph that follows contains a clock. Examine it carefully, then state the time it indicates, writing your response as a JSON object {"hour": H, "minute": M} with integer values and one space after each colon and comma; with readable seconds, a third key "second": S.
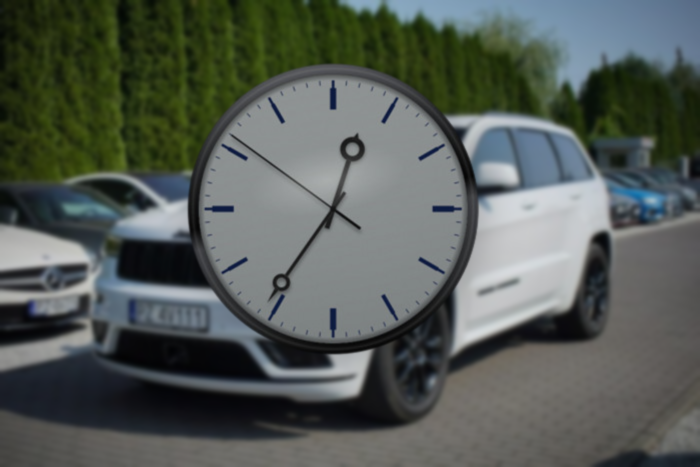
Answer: {"hour": 12, "minute": 35, "second": 51}
